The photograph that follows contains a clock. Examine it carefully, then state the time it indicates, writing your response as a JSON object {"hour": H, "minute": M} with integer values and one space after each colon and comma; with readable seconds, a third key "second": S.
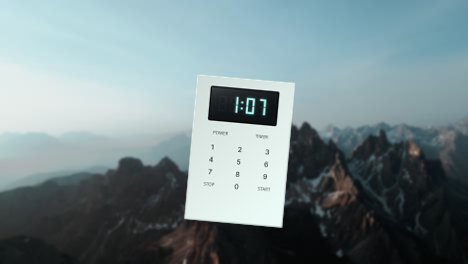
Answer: {"hour": 1, "minute": 7}
